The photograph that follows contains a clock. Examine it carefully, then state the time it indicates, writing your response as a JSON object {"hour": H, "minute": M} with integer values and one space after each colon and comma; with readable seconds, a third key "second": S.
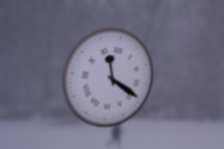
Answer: {"hour": 11, "minute": 19}
